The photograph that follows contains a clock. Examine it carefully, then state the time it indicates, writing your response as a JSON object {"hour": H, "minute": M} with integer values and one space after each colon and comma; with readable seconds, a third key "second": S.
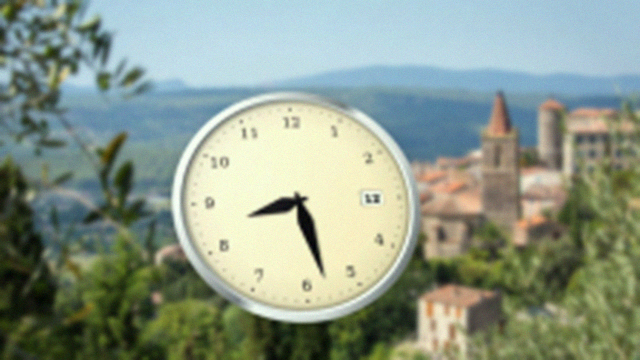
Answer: {"hour": 8, "minute": 28}
